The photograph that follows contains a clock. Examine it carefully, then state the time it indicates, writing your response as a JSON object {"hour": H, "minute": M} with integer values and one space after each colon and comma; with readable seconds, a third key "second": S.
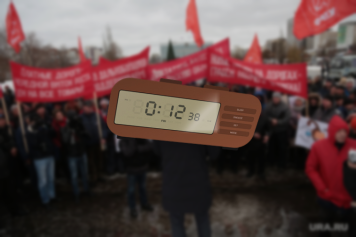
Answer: {"hour": 0, "minute": 12, "second": 38}
